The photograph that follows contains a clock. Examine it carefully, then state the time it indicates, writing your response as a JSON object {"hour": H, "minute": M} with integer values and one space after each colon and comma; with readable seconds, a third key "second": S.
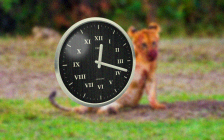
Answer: {"hour": 12, "minute": 18}
